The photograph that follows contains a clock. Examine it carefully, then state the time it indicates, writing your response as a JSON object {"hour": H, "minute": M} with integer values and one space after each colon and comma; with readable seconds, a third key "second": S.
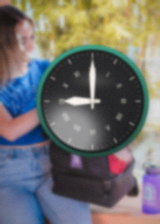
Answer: {"hour": 9, "minute": 0}
